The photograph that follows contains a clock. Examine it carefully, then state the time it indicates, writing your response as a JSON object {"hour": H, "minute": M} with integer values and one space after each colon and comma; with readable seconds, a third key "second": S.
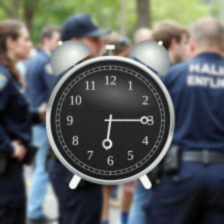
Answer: {"hour": 6, "minute": 15}
